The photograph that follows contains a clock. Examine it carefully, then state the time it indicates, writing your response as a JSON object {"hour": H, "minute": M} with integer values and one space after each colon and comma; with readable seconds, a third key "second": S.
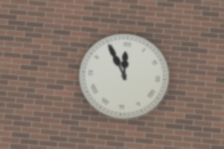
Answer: {"hour": 11, "minute": 55}
